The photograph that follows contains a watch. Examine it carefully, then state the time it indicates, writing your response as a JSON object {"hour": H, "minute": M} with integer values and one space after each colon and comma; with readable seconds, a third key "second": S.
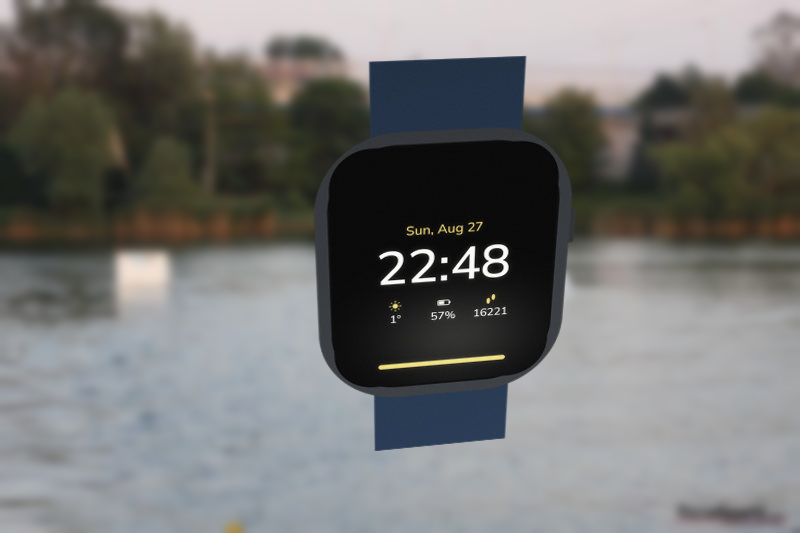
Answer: {"hour": 22, "minute": 48}
